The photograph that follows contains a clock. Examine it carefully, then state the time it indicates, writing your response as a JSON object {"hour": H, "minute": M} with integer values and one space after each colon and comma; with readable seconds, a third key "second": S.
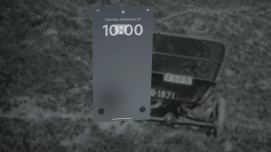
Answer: {"hour": 10, "minute": 0}
